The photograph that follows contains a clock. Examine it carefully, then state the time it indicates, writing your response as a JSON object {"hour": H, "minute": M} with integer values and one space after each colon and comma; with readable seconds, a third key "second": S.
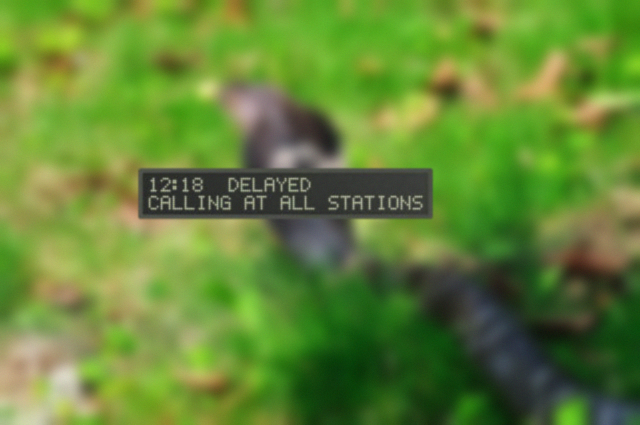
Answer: {"hour": 12, "minute": 18}
